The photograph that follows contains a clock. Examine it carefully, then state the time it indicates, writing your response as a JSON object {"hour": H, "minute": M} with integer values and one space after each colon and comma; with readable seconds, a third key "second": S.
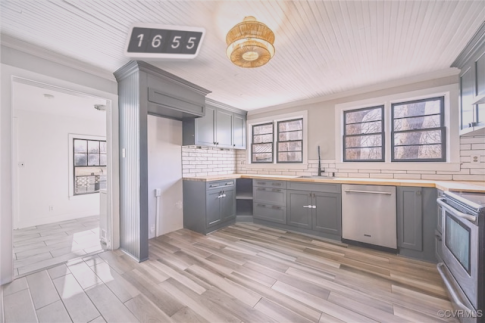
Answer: {"hour": 16, "minute": 55}
